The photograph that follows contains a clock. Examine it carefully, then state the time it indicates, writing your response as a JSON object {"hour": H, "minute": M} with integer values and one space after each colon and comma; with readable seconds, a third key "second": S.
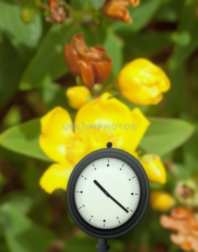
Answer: {"hour": 10, "minute": 21}
